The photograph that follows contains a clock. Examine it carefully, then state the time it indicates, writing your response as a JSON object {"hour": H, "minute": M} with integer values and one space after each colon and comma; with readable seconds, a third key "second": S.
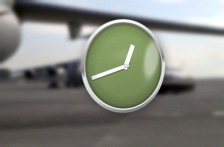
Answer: {"hour": 12, "minute": 42}
